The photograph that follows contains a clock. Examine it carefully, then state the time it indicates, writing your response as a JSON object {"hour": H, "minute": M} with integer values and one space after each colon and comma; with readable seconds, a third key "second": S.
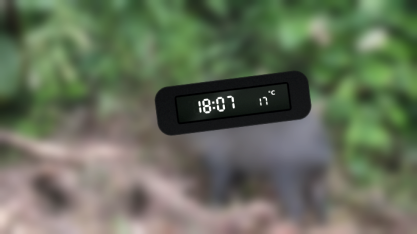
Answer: {"hour": 18, "minute": 7}
